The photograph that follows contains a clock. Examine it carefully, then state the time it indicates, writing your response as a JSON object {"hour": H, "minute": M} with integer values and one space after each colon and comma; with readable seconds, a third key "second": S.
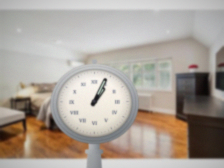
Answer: {"hour": 1, "minute": 4}
